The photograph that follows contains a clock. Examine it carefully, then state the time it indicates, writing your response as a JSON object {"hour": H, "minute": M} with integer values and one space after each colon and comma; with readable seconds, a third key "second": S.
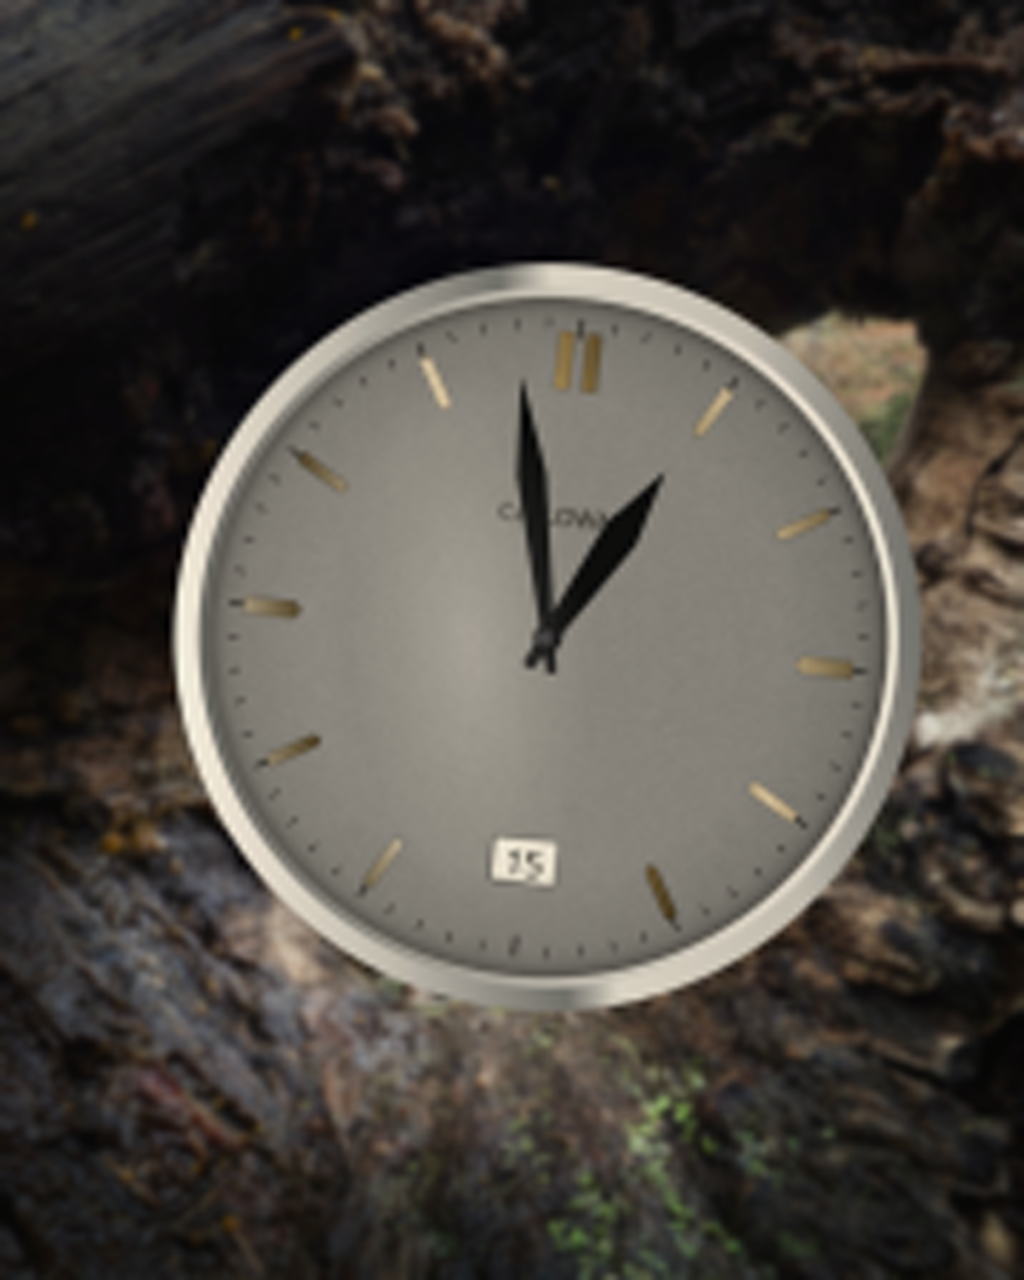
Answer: {"hour": 12, "minute": 58}
